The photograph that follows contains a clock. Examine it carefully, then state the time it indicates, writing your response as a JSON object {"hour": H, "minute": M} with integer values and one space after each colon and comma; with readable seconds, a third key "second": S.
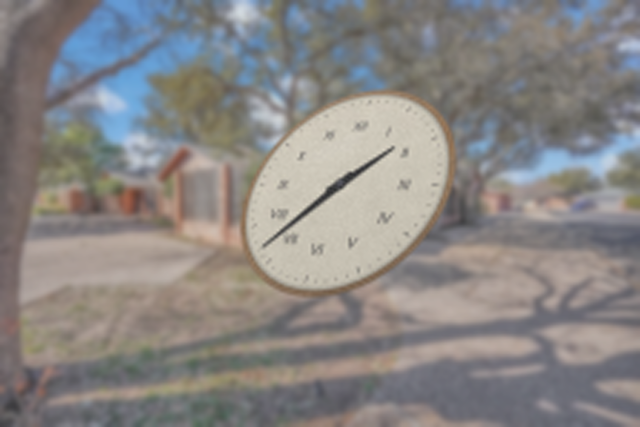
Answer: {"hour": 1, "minute": 37}
